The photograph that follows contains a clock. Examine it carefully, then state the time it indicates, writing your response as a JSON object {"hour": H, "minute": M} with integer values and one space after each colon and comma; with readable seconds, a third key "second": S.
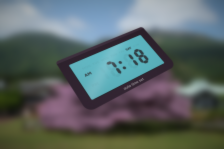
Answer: {"hour": 7, "minute": 18}
